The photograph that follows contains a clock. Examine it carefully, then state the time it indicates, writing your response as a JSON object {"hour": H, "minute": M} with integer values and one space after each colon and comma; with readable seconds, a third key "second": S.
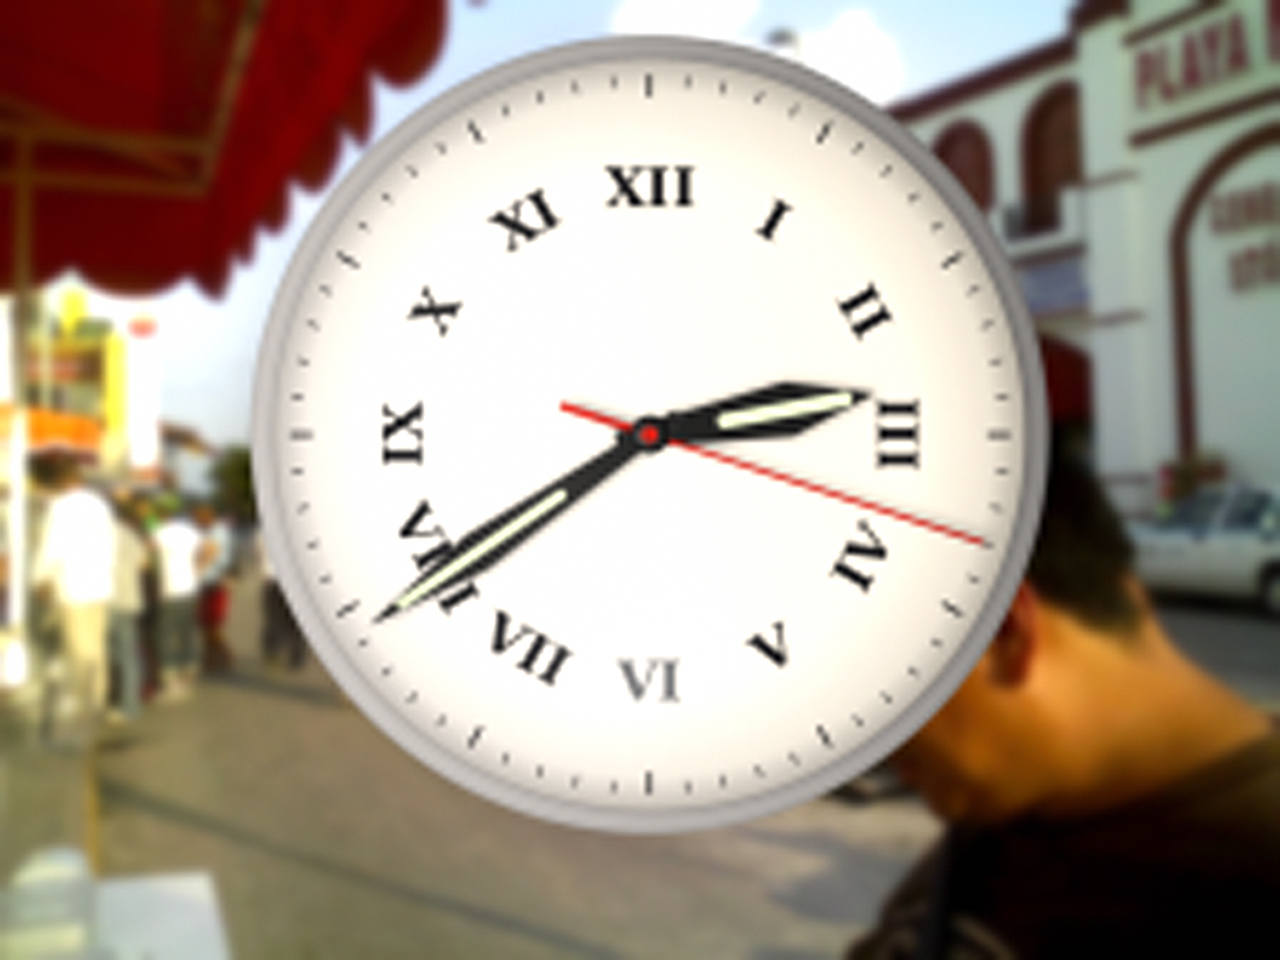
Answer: {"hour": 2, "minute": 39, "second": 18}
